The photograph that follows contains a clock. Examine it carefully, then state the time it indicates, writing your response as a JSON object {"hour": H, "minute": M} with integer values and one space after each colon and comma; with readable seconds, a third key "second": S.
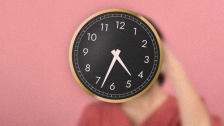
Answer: {"hour": 4, "minute": 33}
